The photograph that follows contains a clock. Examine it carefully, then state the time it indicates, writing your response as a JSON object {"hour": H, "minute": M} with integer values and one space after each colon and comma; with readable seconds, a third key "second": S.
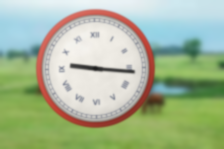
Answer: {"hour": 9, "minute": 16}
